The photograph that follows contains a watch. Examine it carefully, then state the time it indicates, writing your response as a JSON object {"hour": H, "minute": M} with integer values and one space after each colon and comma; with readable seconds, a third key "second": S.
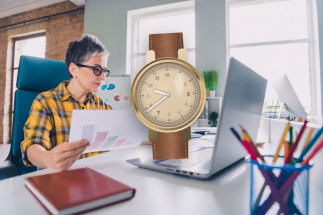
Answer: {"hour": 9, "minute": 39}
